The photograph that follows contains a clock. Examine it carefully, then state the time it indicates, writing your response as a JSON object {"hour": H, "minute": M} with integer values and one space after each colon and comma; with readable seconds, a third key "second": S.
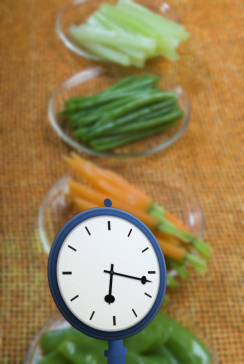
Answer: {"hour": 6, "minute": 17}
